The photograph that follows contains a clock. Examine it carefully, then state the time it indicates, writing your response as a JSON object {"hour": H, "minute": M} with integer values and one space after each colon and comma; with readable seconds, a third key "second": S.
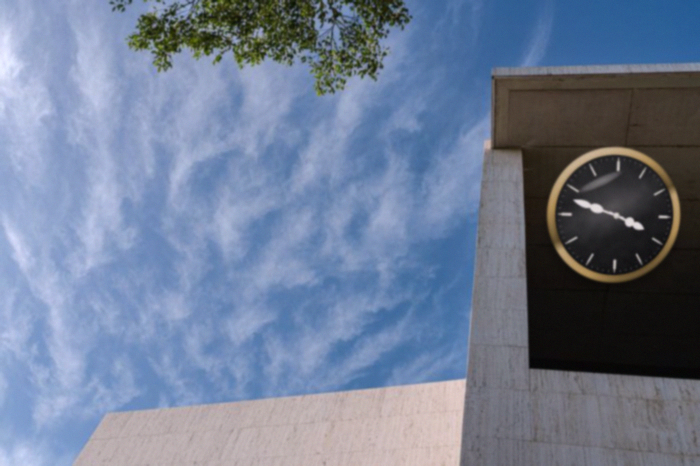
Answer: {"hour": 3, "minute": 48}
